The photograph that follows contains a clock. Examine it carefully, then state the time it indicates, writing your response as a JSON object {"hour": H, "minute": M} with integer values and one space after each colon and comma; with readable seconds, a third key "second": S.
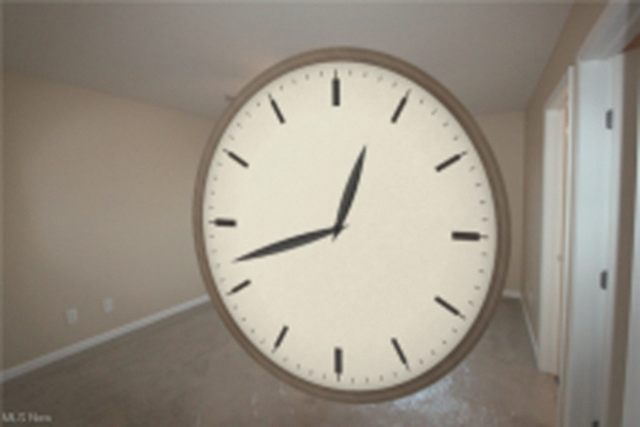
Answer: {"hour": 12, "minute": 42}
